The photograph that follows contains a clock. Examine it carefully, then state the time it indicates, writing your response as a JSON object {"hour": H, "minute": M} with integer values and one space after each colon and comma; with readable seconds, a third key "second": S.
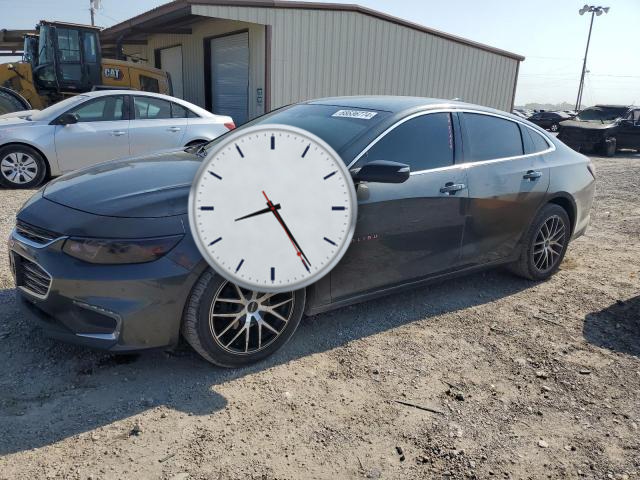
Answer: {"hour": 8, "minute": 24, "second": 25}
